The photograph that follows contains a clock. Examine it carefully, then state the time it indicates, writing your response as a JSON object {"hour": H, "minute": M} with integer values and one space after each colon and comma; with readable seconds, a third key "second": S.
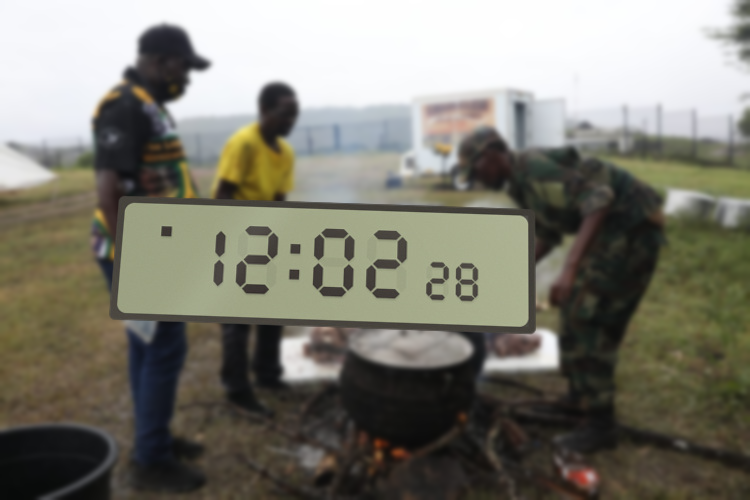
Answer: {"hour": 12, "minute": 2, "second": 28}
